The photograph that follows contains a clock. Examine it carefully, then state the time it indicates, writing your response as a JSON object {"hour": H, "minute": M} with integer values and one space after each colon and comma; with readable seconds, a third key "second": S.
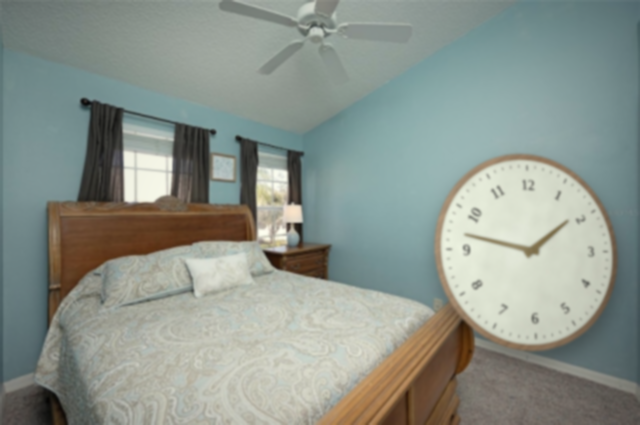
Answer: {"hour": 1, "minute": 47}
